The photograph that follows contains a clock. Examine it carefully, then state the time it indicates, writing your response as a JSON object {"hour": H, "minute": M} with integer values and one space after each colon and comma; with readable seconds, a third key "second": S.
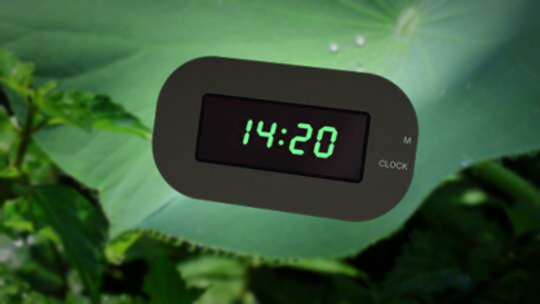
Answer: {"hour": 14, "minute": 20}
